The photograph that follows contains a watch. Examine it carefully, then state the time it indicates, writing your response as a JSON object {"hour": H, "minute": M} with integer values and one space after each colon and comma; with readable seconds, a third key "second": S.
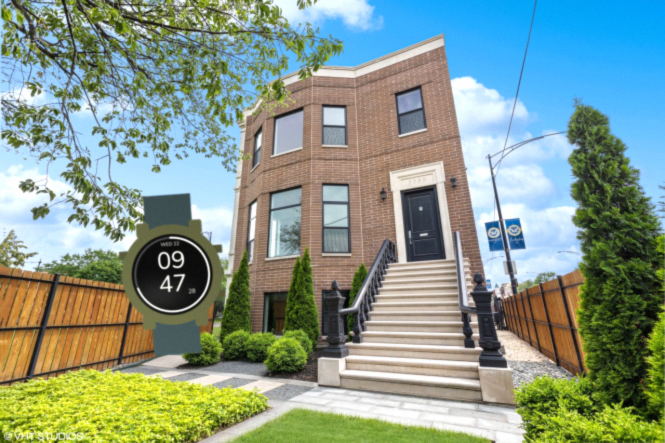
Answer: {"hour": 9, "minute": 47}
